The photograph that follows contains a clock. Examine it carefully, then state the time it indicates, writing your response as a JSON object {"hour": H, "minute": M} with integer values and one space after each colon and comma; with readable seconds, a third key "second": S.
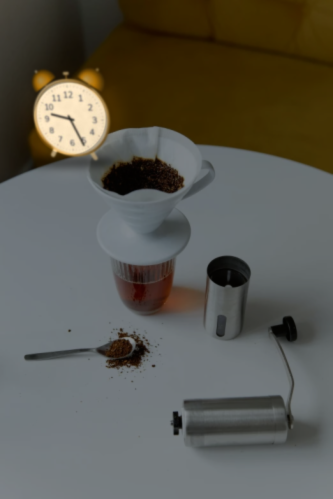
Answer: {"hour": 9, "minute": 26}
